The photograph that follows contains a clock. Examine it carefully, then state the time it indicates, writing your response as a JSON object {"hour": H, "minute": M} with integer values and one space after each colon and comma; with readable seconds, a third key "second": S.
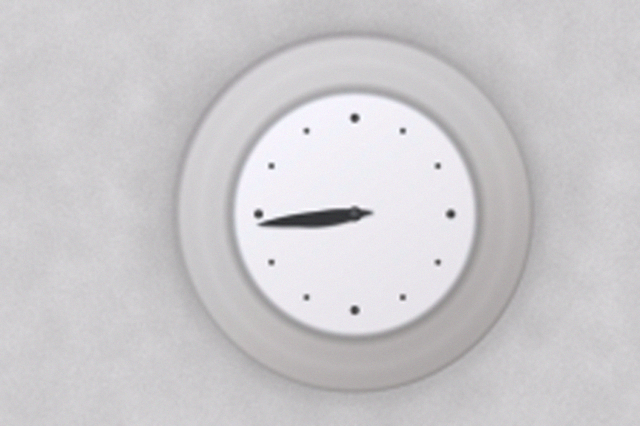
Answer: {"hour": 8, "minute": 44}
